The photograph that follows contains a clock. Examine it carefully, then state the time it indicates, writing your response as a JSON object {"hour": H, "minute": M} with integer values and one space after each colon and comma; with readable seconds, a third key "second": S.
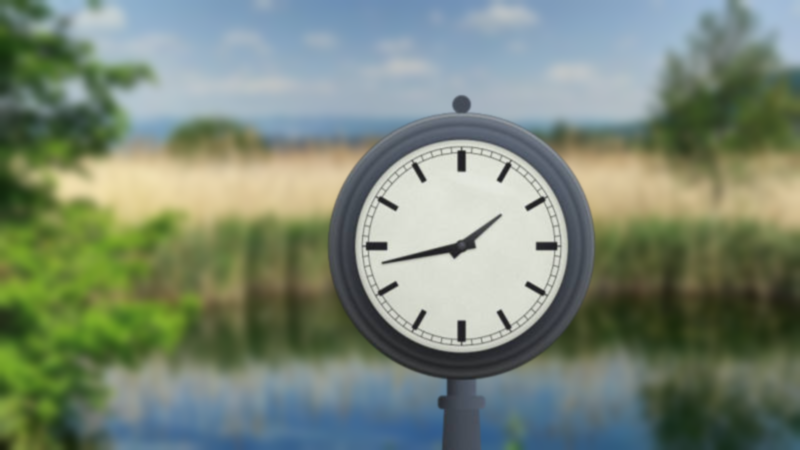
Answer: {"hour": 1, "minute": 43}
